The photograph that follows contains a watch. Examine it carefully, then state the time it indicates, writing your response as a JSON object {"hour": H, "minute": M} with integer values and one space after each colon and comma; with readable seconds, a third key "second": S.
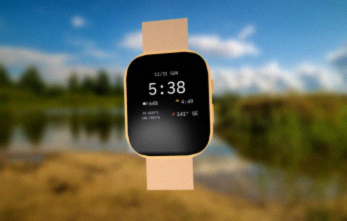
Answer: {"hour": 5, "minute": 38}
